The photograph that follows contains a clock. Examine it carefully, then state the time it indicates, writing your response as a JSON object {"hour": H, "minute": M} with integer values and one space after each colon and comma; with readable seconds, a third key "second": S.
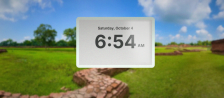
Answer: {"hour": 6, "minute": 54}
